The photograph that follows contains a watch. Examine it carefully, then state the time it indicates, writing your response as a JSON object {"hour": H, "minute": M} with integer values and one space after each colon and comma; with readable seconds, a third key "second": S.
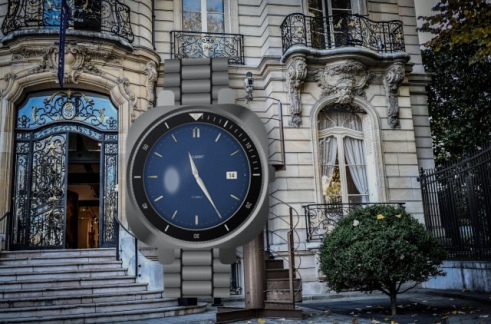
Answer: {"hour": 11, "minute": 25}
